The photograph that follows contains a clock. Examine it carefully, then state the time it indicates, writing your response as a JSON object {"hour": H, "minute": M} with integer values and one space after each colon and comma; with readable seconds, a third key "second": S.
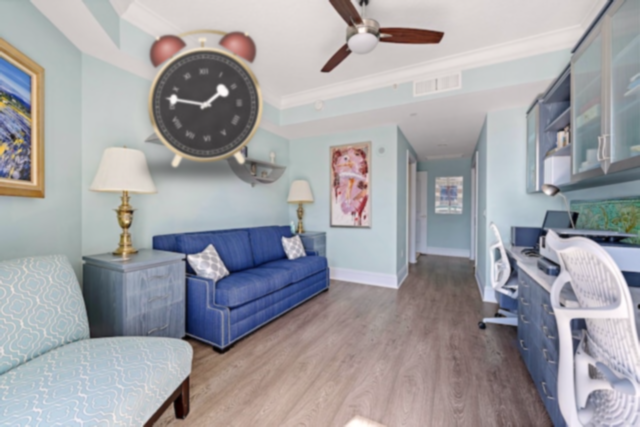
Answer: {"hour": 1, "minute": 47}
